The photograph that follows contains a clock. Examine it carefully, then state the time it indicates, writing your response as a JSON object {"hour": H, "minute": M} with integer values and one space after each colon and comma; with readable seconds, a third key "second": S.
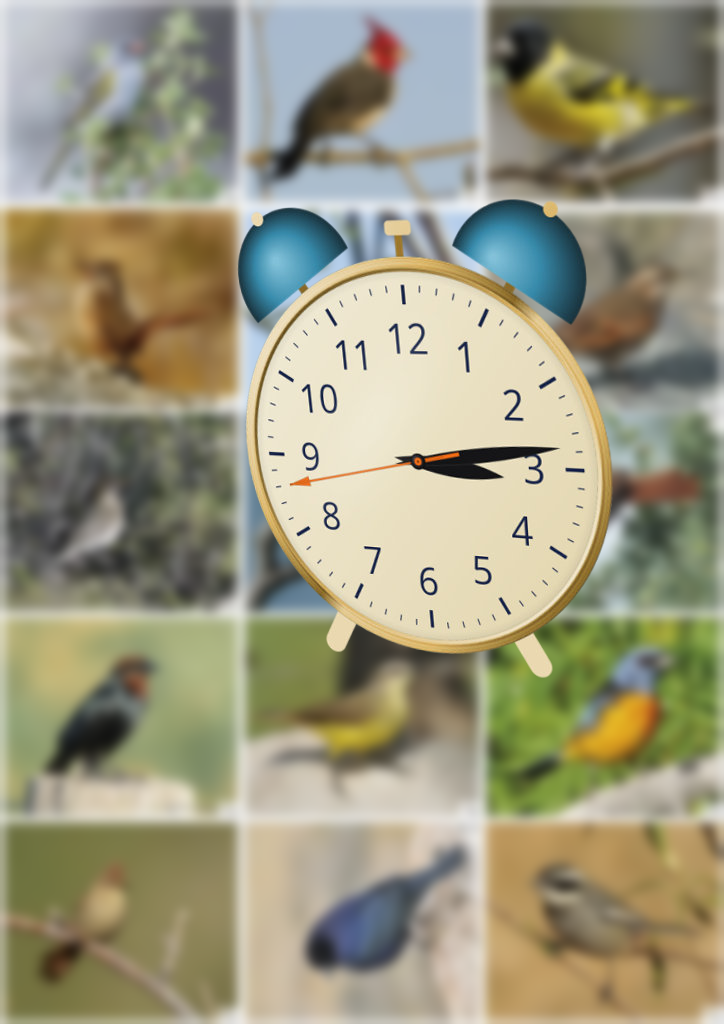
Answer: {"hour": 3, "minute": 13, "second": 43}
